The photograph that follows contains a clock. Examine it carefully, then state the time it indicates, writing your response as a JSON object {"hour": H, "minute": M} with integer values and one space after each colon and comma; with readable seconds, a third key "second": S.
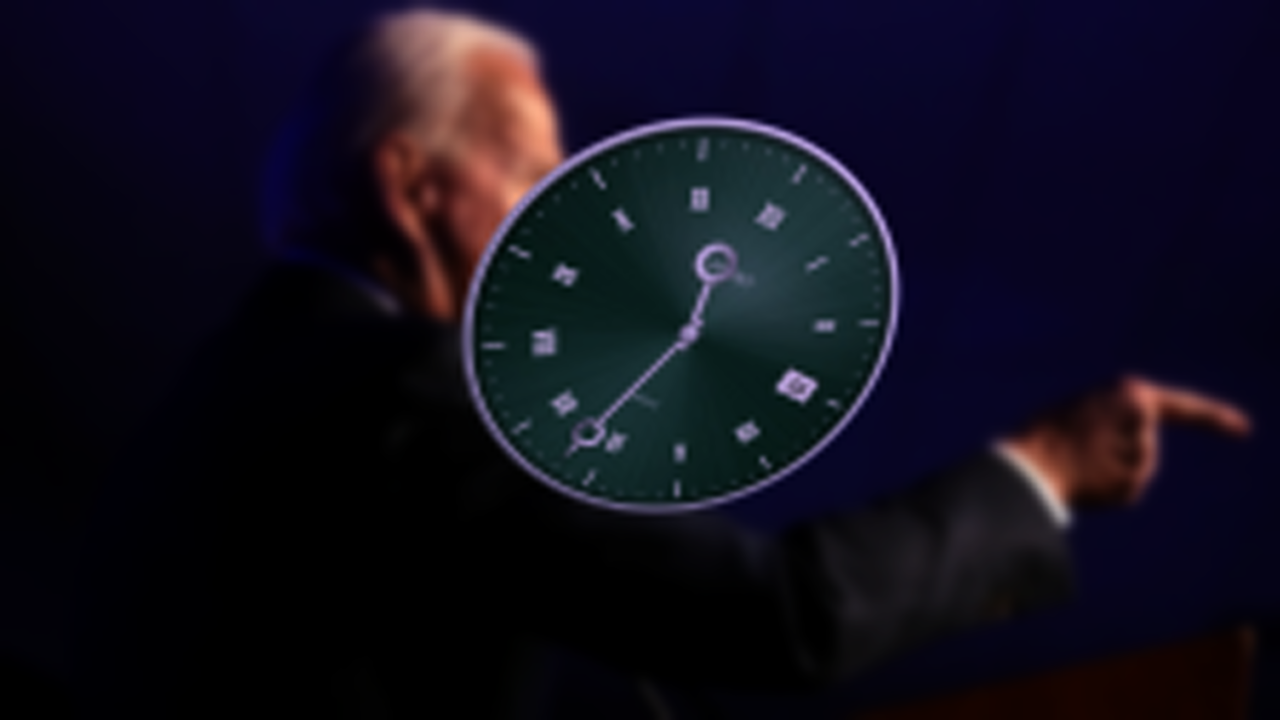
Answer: {"hour": 11, "minute": 32}
